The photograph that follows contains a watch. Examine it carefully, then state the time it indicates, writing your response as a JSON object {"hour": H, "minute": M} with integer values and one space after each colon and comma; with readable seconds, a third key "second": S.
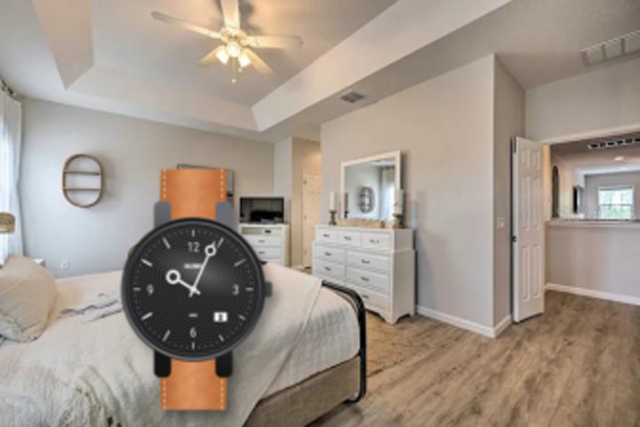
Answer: {"hour": 10, "minute": 4}
